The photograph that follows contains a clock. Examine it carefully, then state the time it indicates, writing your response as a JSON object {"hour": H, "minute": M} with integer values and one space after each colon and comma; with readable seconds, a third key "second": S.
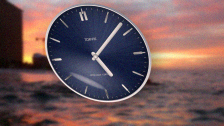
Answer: {"hour": 5, "minute": 8}
